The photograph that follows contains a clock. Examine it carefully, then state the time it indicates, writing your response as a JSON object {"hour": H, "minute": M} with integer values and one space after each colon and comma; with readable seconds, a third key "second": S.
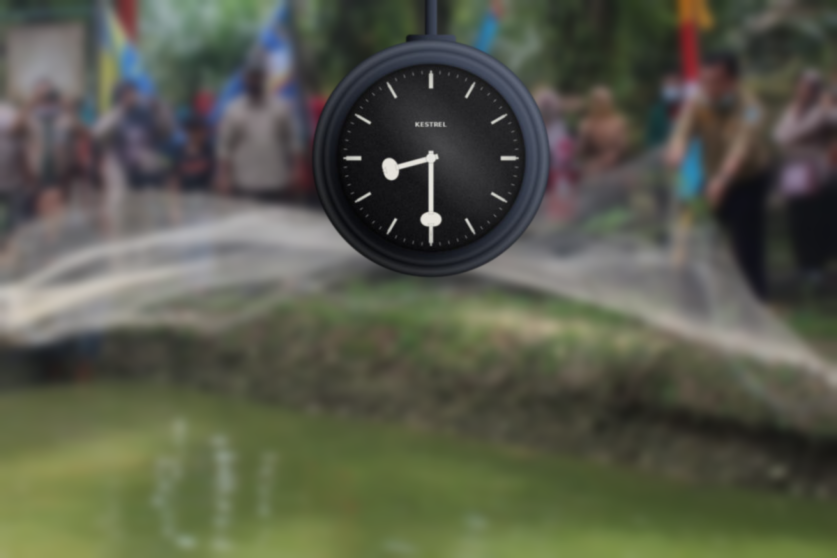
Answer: {"hour": 8, "minute": 30}
